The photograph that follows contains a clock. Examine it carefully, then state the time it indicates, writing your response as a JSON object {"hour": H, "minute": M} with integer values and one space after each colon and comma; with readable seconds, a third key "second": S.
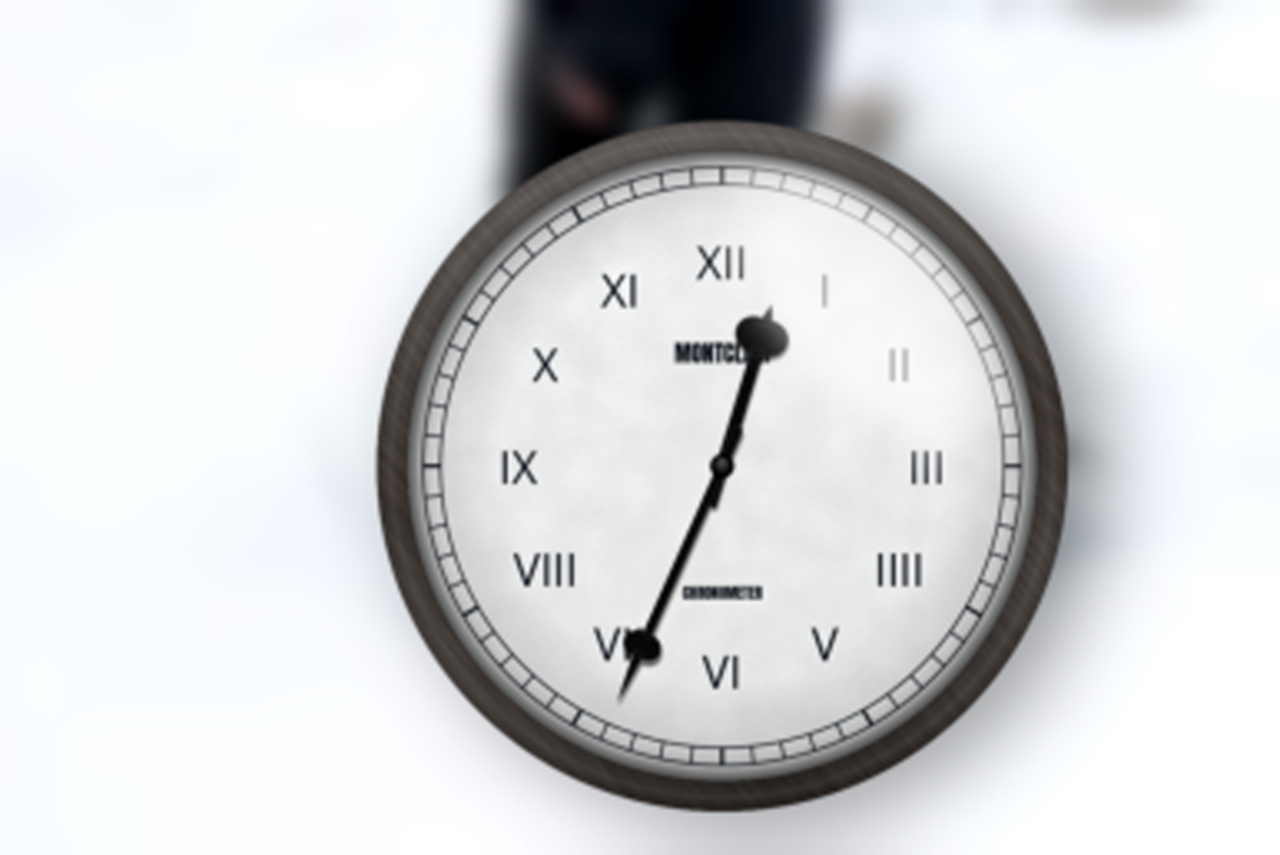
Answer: {"hour": 12, "minute": 34}
